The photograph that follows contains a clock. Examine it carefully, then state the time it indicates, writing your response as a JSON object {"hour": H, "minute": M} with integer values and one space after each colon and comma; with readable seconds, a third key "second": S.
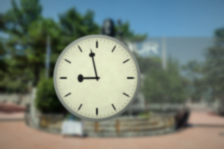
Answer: {"hour": 8, "minute": 58}
